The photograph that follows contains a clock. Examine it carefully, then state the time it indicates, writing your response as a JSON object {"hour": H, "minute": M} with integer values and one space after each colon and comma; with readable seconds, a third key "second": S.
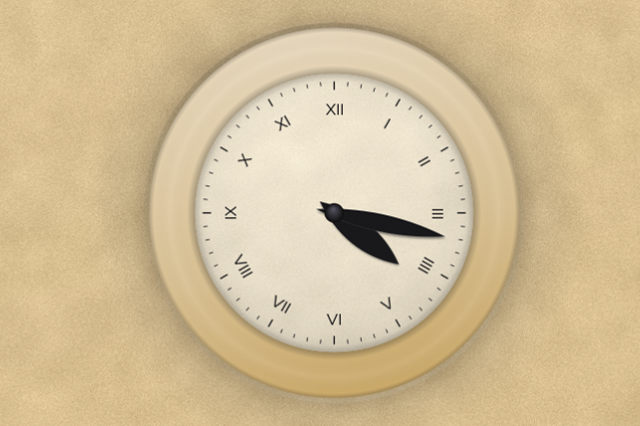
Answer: {"hour": 4, "minute": 17}
